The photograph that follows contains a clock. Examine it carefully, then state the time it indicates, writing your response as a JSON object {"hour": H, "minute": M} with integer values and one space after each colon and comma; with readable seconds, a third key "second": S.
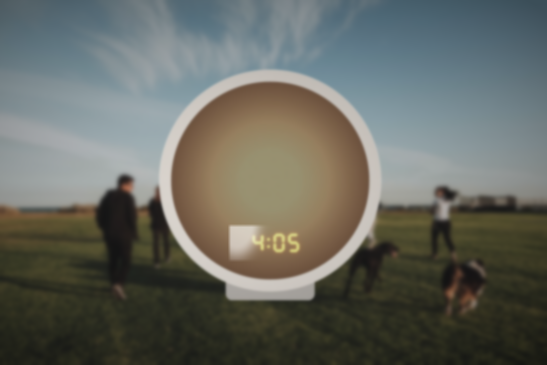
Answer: {"hour": 4, "minute": 5}
